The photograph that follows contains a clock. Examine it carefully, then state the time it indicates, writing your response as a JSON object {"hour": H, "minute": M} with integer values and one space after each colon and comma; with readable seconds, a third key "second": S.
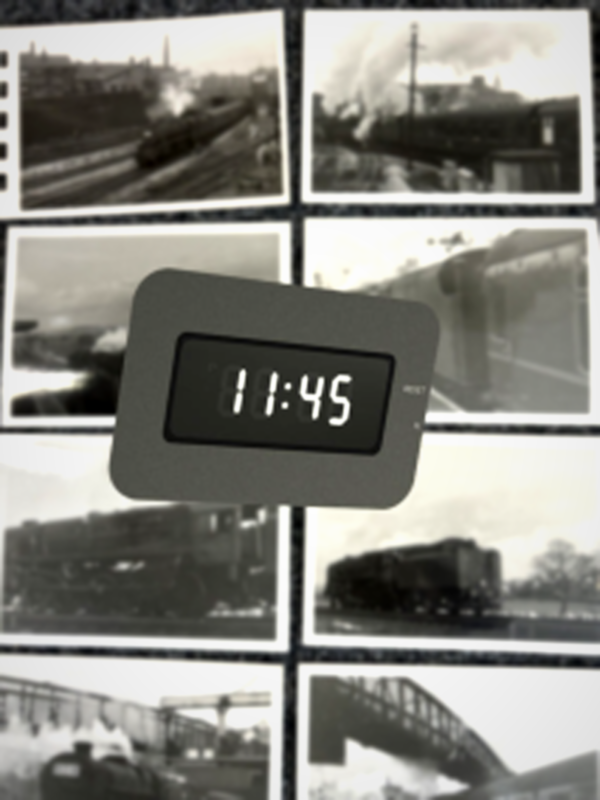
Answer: {"hour": 11, "minute": 45}
